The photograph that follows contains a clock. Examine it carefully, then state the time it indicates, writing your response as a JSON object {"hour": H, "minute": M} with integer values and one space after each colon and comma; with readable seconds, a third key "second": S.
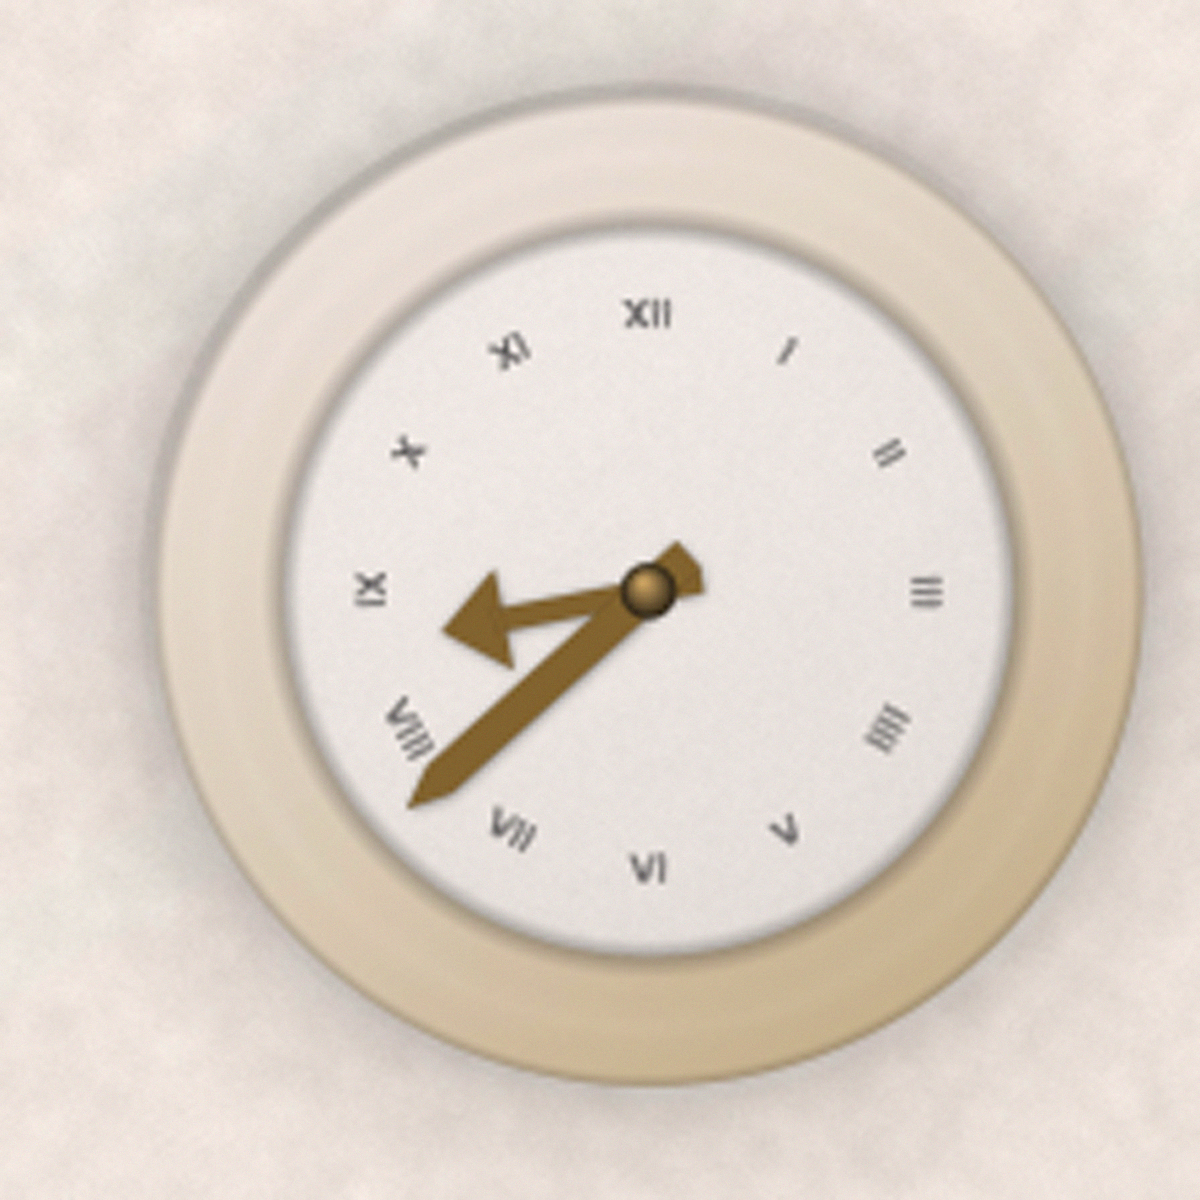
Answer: {"hour": 8, "minute": 38}
